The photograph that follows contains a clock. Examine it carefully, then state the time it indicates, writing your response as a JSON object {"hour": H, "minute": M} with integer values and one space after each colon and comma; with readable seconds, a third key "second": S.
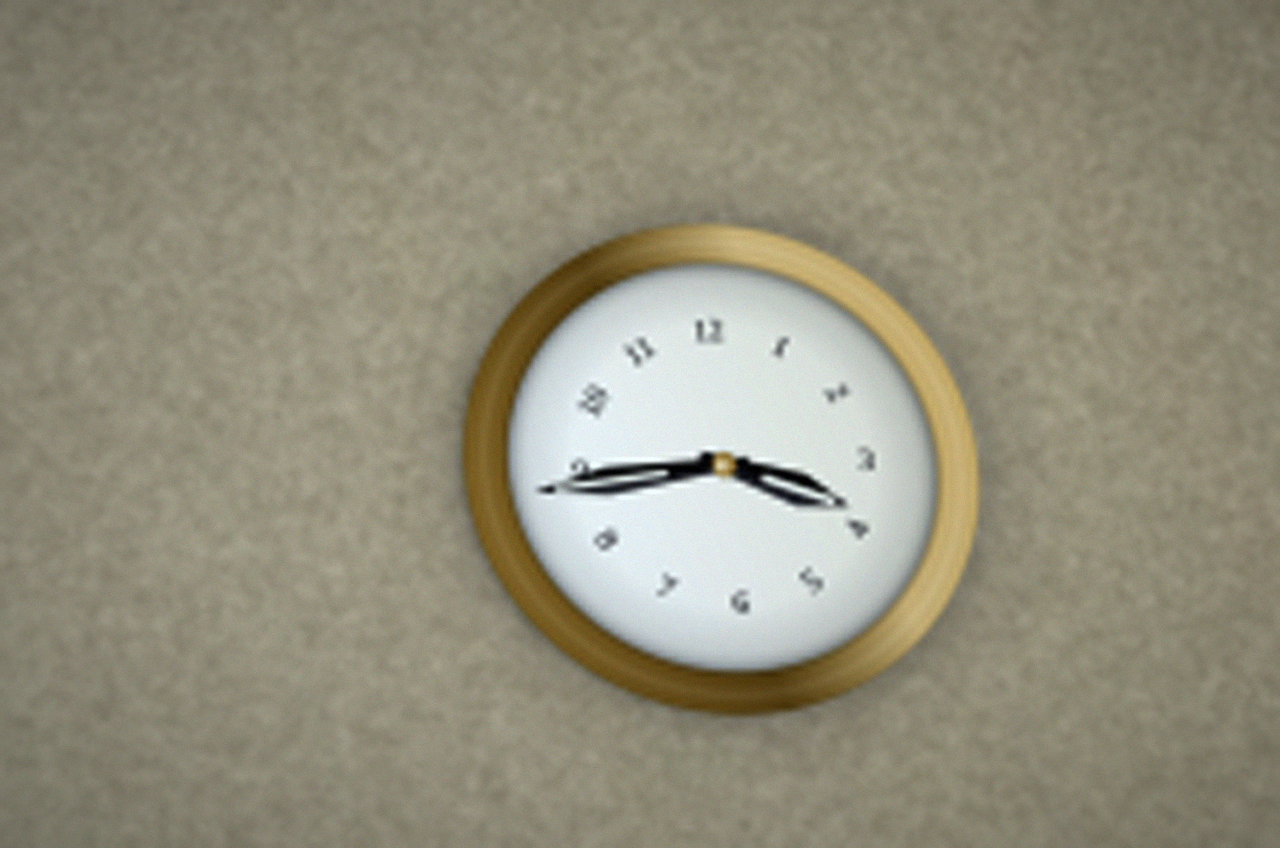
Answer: {"hour": 3, "minute": 44}
